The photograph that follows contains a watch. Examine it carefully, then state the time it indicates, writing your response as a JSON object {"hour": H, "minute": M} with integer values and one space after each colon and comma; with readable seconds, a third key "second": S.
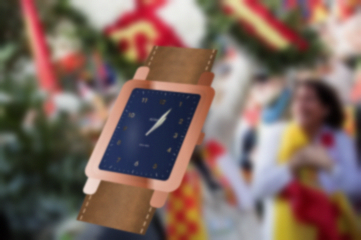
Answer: {"hour": 1, "minute": 4}
